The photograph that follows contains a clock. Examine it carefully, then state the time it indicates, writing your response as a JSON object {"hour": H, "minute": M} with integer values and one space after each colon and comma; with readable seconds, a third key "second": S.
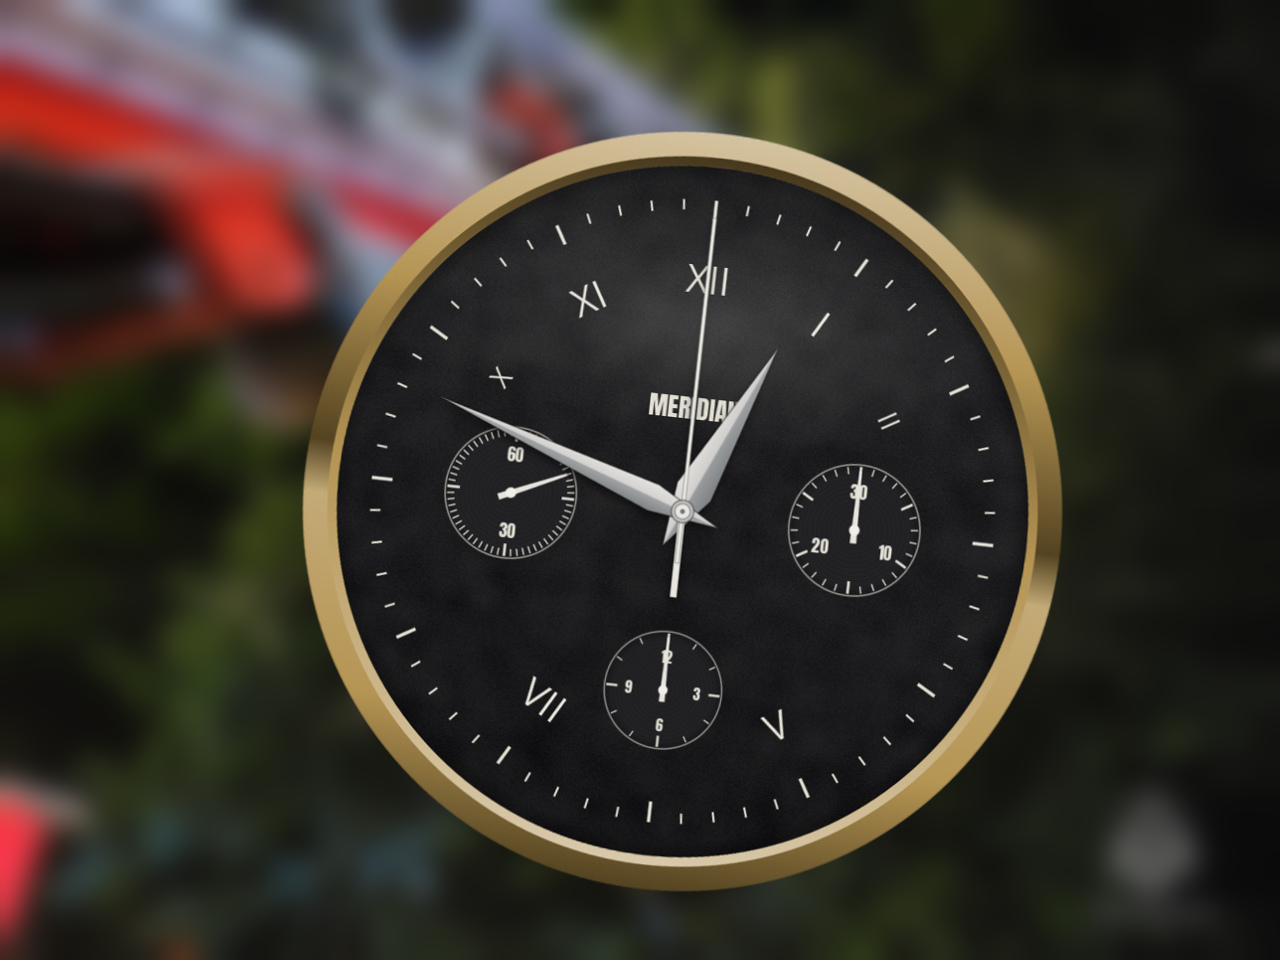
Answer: {"hour": 12, "minute": 48, "second": 11}
